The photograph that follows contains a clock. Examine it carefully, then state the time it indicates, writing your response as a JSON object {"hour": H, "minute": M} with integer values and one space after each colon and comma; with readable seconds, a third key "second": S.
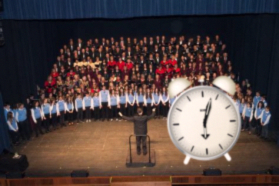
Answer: {"hour": 6, "minute": 3}
